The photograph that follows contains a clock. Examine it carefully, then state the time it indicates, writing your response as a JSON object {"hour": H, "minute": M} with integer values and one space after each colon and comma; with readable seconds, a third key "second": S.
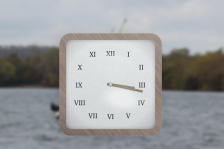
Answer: {"hour": 3, "minute": 17}
